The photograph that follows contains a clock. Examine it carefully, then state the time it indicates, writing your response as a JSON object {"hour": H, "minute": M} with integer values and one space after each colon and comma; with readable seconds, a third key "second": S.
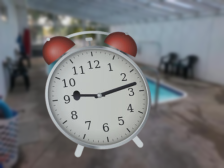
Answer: {"hour": 9, "minute": 13}
